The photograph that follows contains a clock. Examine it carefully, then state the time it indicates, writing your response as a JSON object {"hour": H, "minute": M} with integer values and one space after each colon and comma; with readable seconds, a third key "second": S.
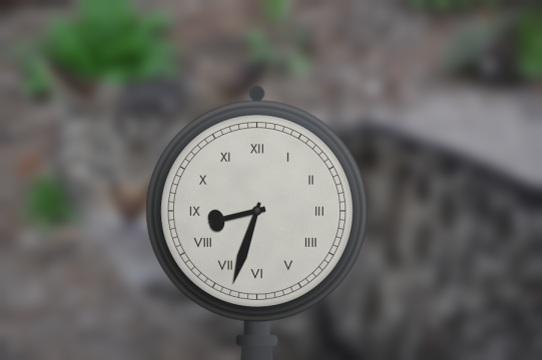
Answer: {"hour": 8, "minute": 33}
